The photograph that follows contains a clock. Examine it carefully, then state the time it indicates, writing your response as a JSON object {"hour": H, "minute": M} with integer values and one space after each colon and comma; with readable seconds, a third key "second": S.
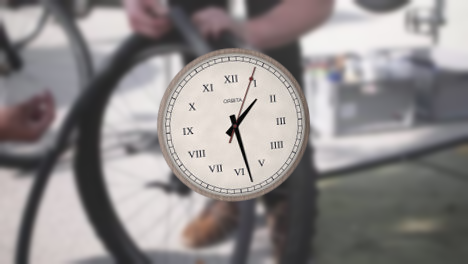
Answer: {"hour": 1, "minute": 28, "second": 4}
